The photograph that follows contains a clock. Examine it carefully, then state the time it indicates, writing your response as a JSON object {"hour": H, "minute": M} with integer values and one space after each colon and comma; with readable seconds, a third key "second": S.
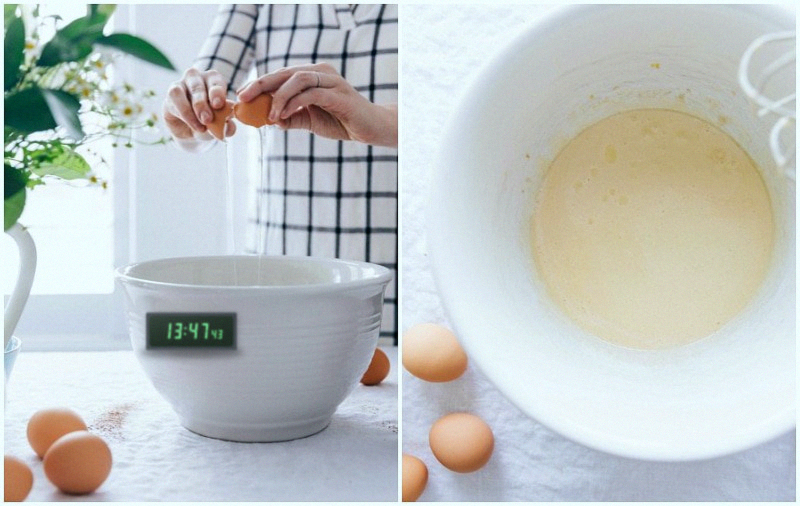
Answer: {"hour": 13, "minute": 47}
